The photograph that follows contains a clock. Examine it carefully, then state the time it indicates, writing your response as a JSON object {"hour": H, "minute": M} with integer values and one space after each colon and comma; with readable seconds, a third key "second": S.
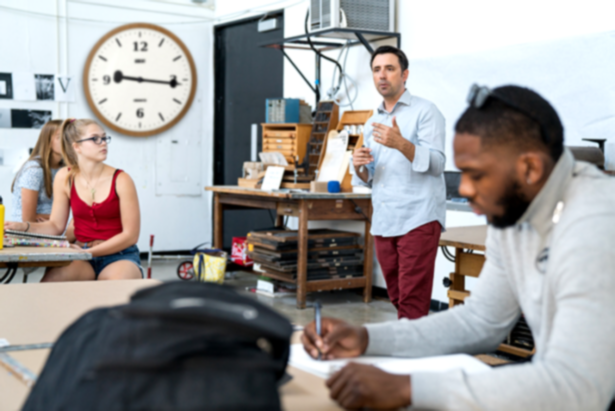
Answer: {"hour": 9, "minute": 16}
